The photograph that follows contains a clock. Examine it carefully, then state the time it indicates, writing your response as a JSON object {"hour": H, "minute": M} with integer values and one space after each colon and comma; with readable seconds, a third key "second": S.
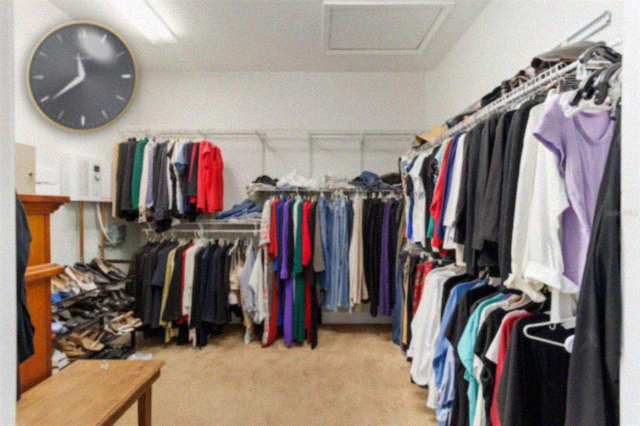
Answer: {"hour": 11, "minute": 39}
